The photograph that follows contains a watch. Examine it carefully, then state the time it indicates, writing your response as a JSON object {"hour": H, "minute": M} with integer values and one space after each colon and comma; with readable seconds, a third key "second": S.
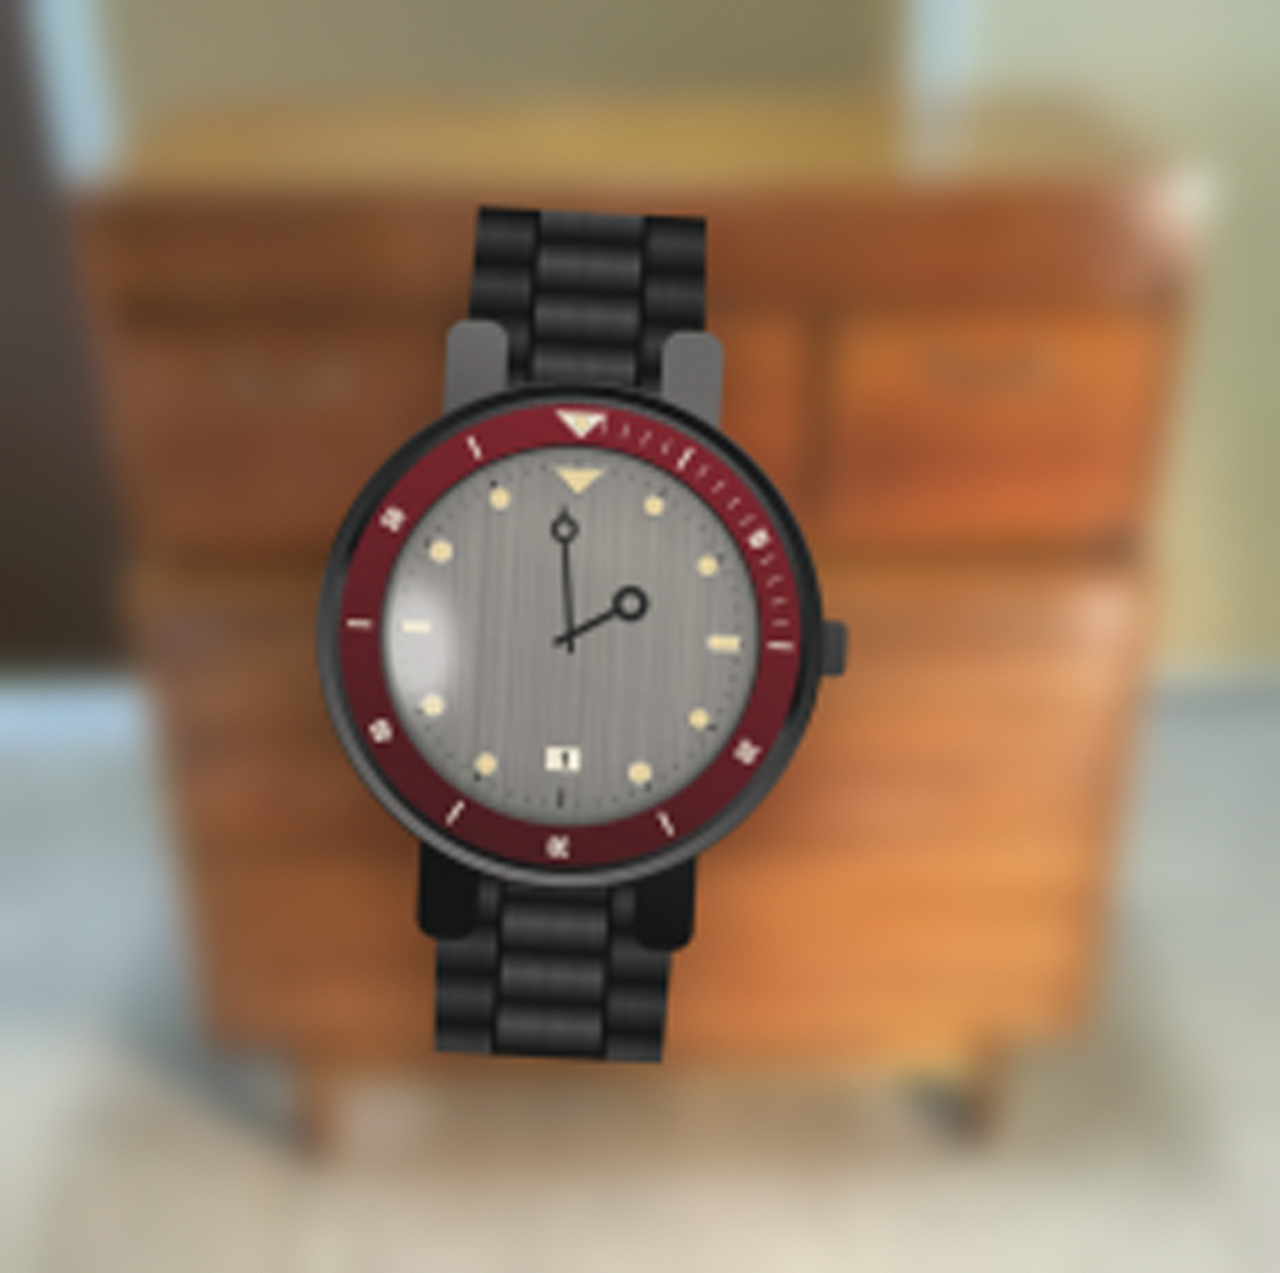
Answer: {"hour": 1, "minute": 59}
